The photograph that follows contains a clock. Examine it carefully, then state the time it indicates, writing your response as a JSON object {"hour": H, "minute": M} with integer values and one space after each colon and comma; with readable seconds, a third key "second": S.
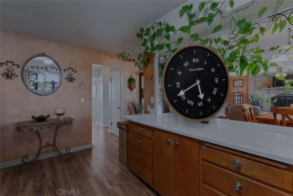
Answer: {"hour": 5, "minute": 41}
